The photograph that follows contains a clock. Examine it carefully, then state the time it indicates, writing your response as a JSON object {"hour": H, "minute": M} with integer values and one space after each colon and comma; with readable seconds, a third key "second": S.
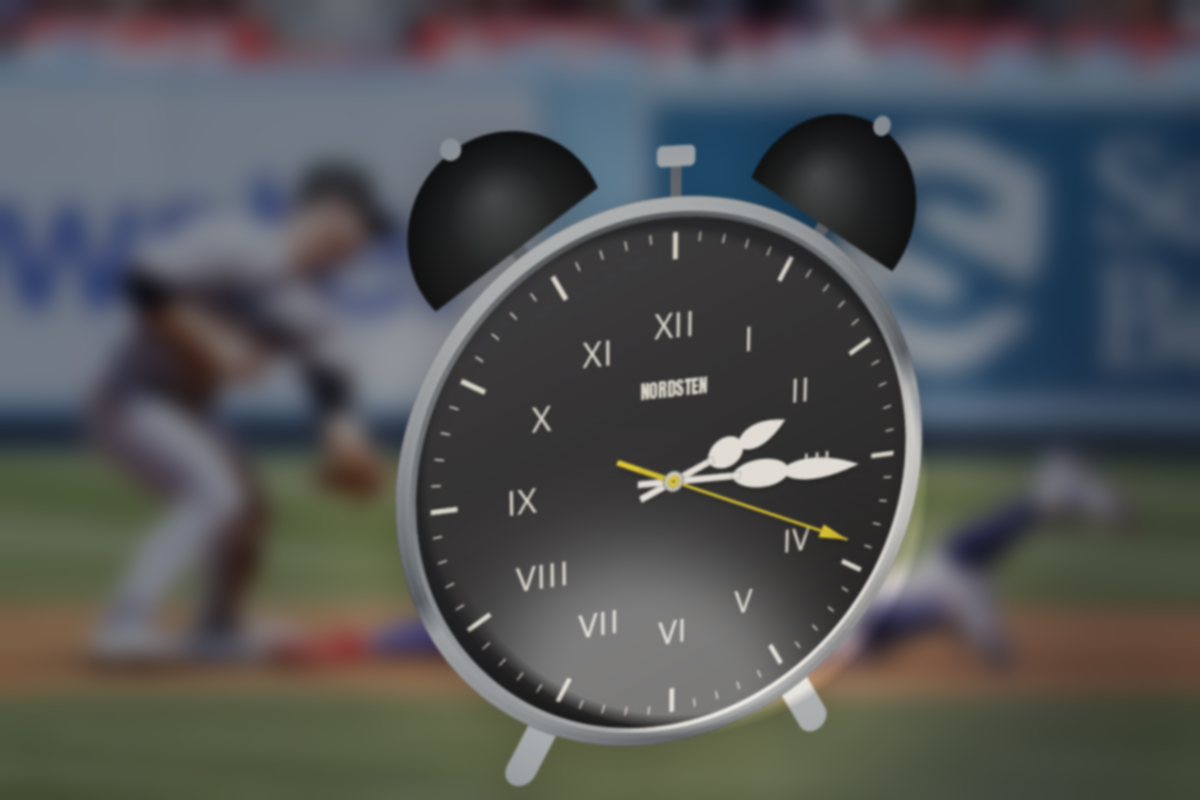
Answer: {"hour": 2, "minute": 15, "second": 19}
